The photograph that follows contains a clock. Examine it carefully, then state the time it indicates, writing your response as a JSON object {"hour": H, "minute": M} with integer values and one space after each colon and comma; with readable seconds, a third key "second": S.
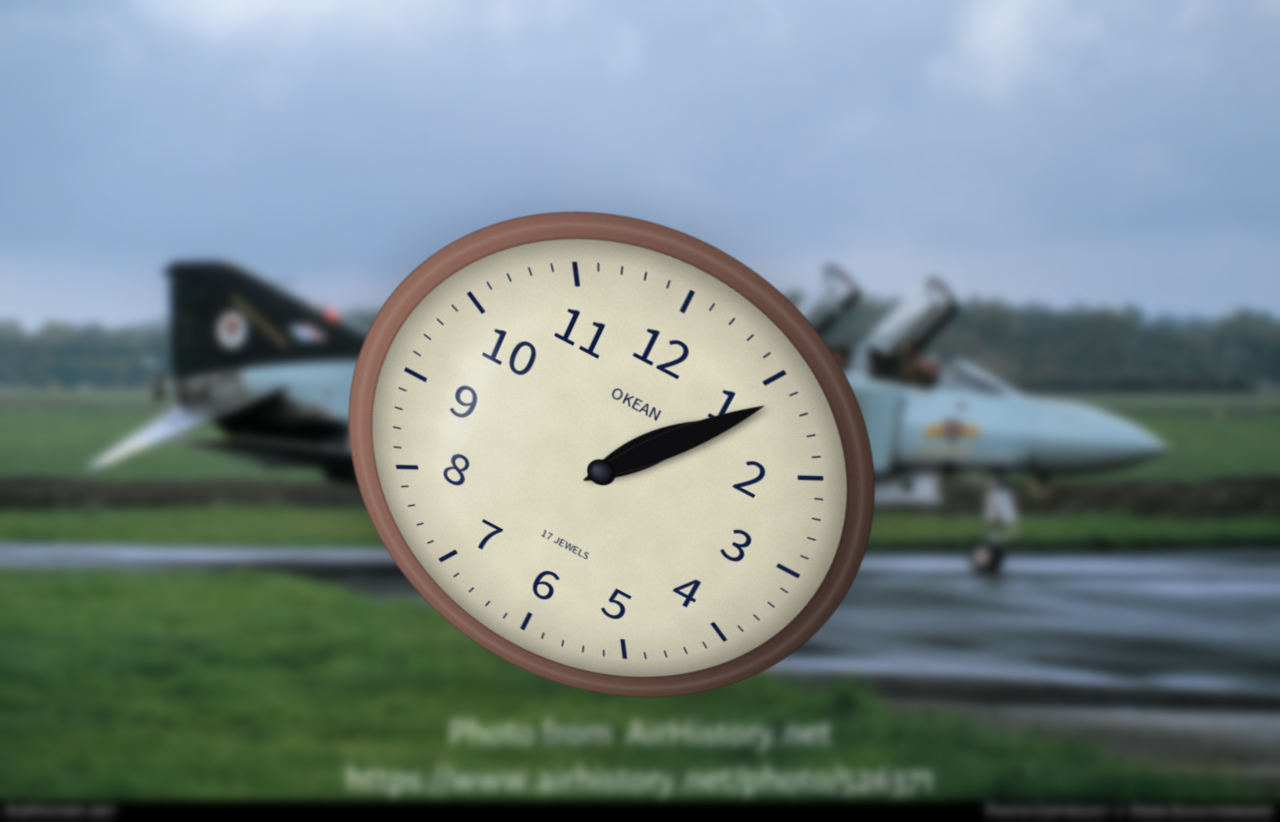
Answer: {"hour": 1, "minute": 6}
